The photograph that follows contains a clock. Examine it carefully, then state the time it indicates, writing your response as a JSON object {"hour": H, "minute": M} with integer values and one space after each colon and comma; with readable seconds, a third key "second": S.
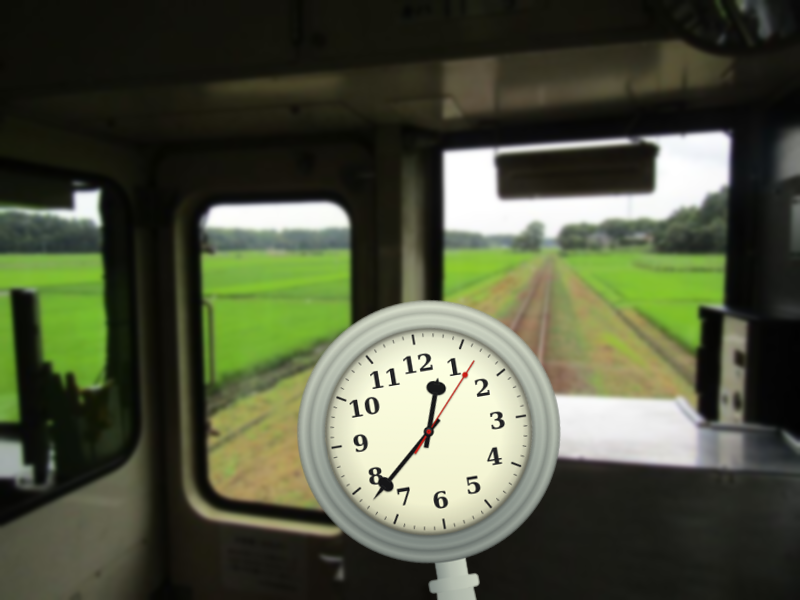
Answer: {"hour": 12, "minute": 38, "second": 7}
